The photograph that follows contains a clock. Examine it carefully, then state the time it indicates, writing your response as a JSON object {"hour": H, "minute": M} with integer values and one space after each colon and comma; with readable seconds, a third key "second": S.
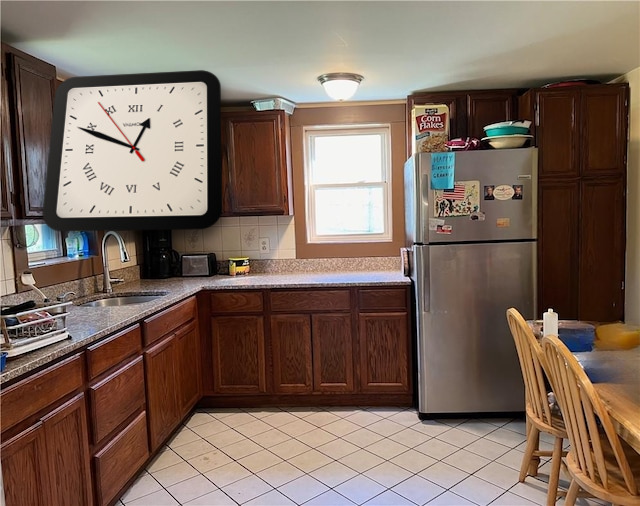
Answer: {"hour": 12, "minute": 48, "second": 54}
